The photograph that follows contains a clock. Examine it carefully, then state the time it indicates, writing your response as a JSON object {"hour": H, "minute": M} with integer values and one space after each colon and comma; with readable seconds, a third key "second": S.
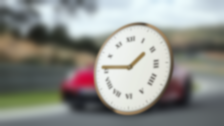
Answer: {"hour": 1, "minute": 46}
